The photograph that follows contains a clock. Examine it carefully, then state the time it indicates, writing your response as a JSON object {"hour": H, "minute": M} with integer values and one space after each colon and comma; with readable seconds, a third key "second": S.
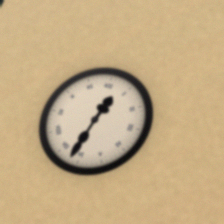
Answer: {"hour": 12, "minute": 32}
